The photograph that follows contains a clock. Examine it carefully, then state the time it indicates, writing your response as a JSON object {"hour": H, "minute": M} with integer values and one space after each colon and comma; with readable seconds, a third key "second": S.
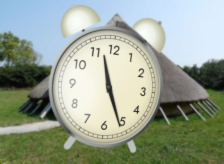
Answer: {"hour": 11, "minute": 26}
